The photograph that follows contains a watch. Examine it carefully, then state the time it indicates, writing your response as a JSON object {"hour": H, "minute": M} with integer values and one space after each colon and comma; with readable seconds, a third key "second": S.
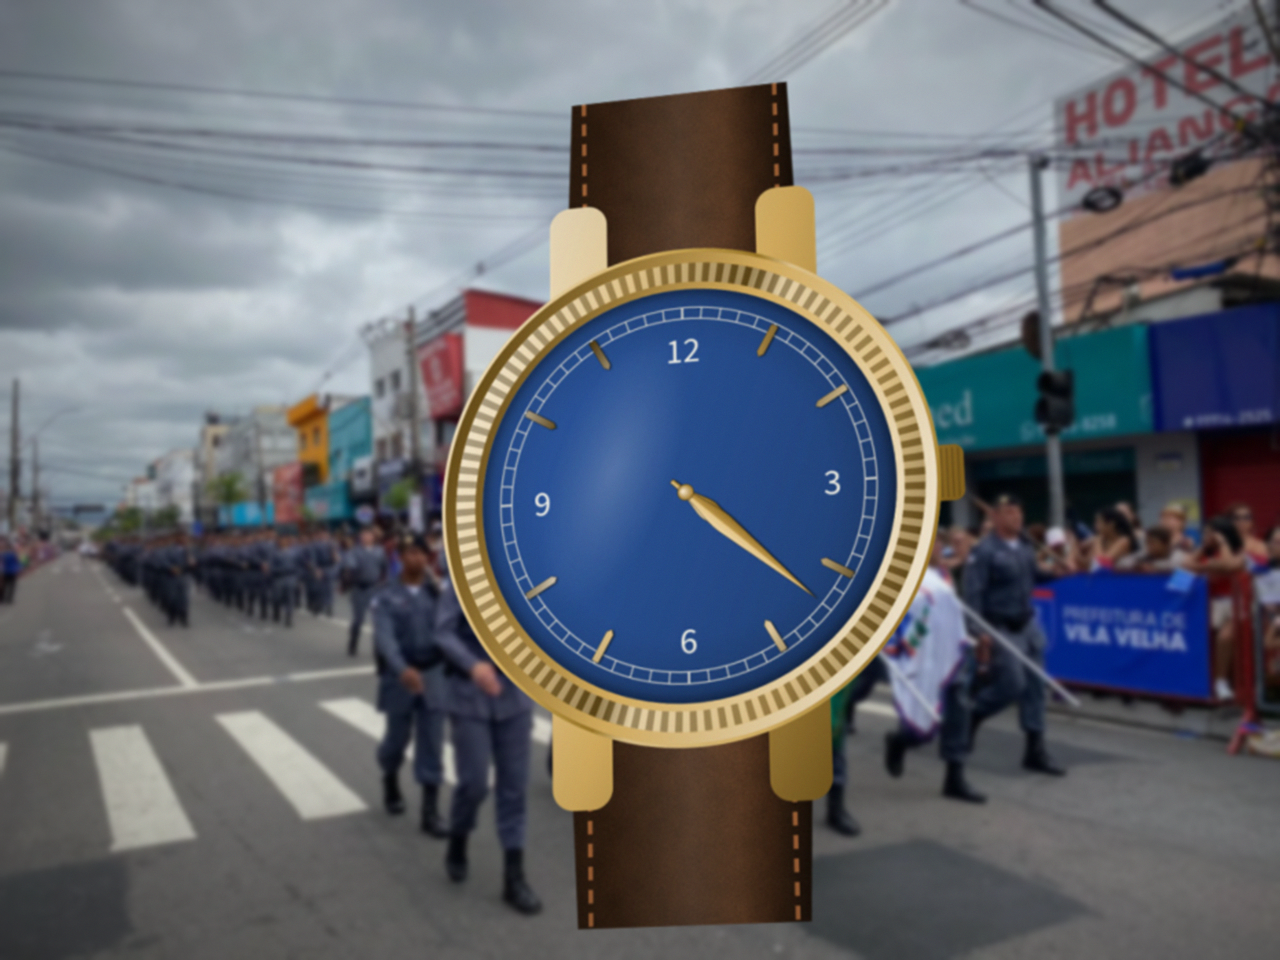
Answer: {"hour": 4, "minute": 22}
